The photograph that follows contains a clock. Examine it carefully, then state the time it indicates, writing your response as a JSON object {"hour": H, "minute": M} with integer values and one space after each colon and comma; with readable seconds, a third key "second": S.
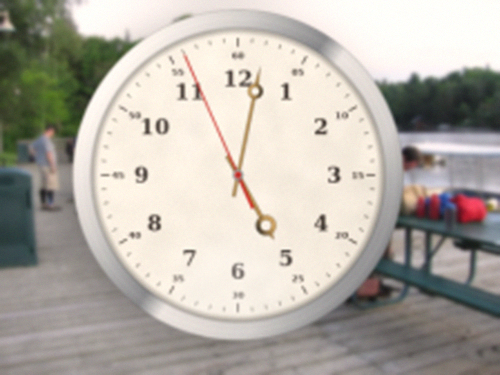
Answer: {"hour": 5, "minute": 1, "second": 56}
